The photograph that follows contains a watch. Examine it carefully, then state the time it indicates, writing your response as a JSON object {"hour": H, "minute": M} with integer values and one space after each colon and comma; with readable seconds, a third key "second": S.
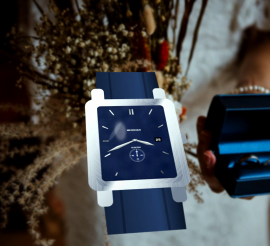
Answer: {"hour": 3, "minute": 41}
